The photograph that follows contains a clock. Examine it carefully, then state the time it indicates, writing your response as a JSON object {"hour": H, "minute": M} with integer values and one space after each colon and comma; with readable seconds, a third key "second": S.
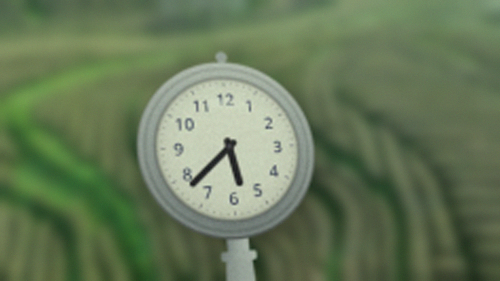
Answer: {"hour": 5, "minute": 38}
